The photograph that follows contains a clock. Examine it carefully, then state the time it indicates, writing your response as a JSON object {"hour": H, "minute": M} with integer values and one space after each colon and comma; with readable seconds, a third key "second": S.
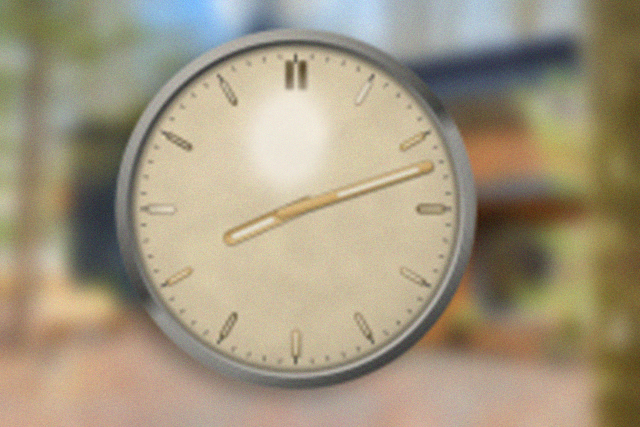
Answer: {"hour": 8, "minute": 12}
